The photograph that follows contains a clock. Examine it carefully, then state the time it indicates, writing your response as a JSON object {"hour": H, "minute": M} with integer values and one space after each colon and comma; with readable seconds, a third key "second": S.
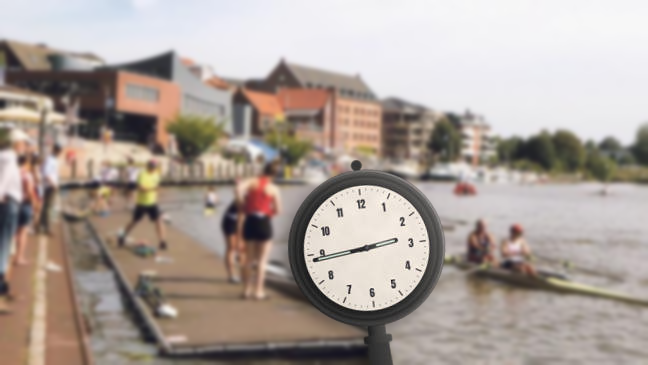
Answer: {"hour": 2, "minute": 44}
